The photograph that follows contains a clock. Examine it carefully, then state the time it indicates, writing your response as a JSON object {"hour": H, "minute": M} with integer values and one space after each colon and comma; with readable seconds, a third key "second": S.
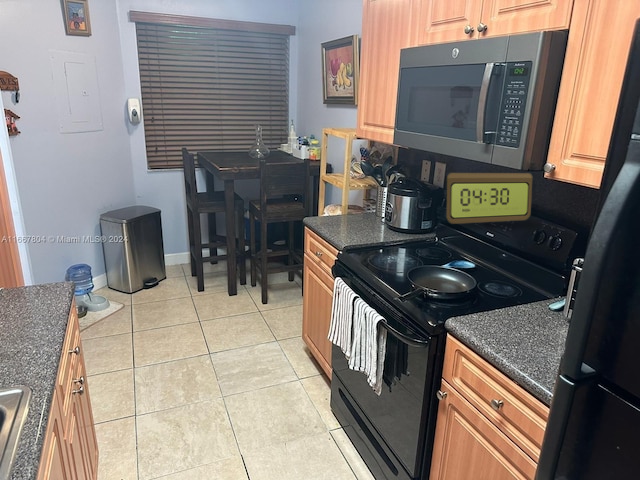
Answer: {"hour": 4, "minute": 30}
